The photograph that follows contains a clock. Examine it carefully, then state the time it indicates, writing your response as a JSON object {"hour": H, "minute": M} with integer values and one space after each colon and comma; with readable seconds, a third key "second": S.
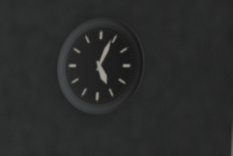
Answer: {"hour": 5, "minute": 4}
